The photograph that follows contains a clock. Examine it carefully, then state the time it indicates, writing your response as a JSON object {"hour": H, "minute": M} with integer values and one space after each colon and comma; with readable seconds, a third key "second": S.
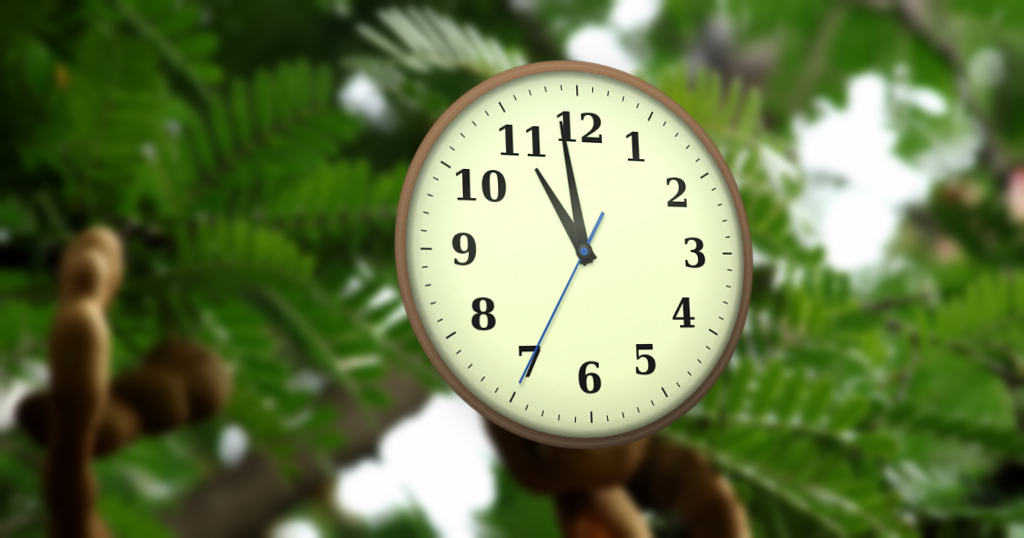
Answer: {"hour": 10, "minute": 58, "second": 35}
